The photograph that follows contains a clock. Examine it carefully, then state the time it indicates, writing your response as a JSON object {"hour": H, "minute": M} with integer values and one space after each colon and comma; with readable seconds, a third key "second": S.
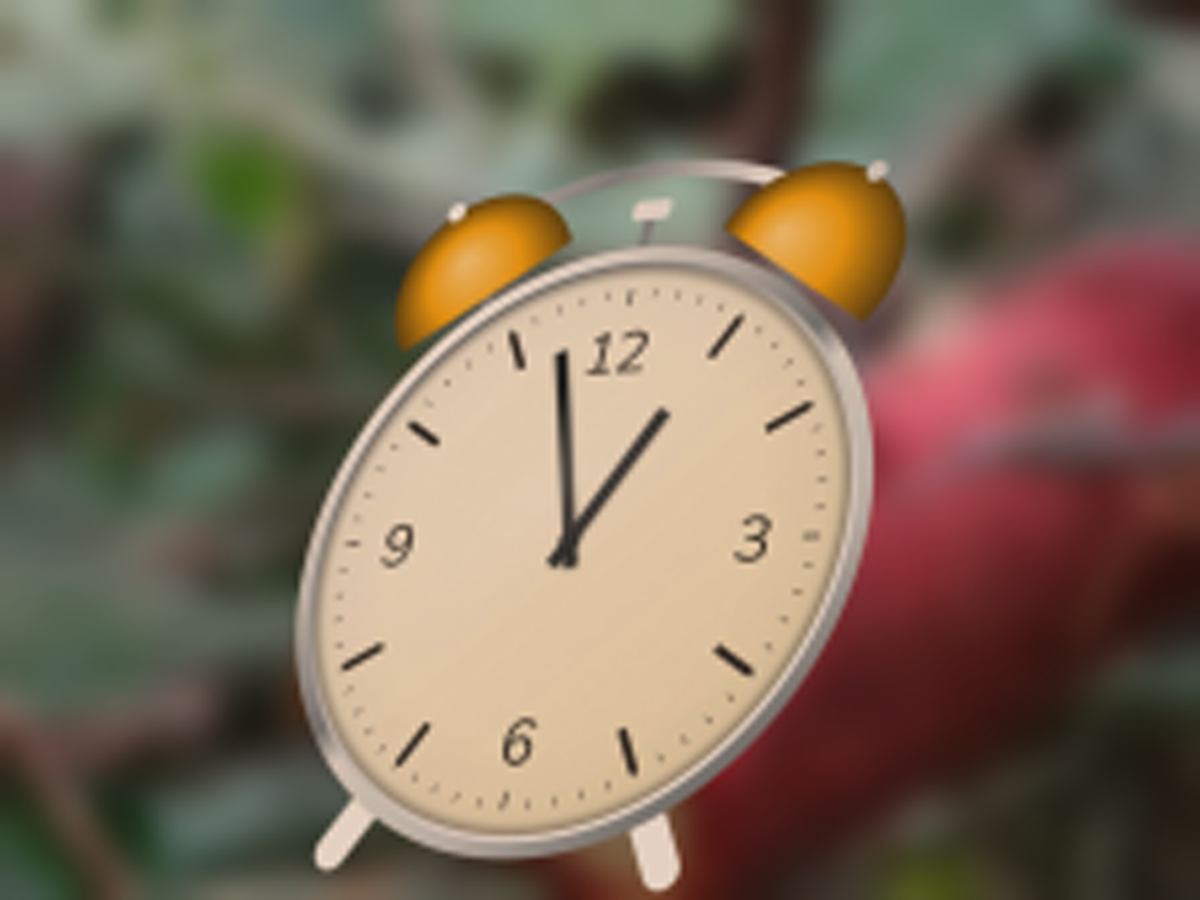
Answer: {"hour": 12, "minute": 57}
